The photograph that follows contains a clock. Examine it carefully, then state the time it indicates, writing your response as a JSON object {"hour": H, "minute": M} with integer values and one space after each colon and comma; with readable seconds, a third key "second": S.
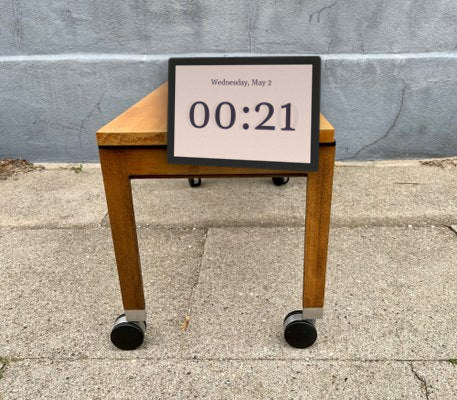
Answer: {"hour": 0, "minute": 21}
